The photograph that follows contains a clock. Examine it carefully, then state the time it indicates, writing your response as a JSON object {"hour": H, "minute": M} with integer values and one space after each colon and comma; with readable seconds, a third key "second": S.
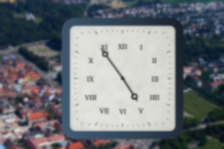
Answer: {"hour": 4, "minute": 54}
